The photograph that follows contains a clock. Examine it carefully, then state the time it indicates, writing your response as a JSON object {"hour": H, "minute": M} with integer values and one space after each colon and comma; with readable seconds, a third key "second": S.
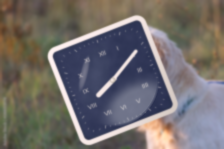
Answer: {"hour": 8, "minute": 10}
